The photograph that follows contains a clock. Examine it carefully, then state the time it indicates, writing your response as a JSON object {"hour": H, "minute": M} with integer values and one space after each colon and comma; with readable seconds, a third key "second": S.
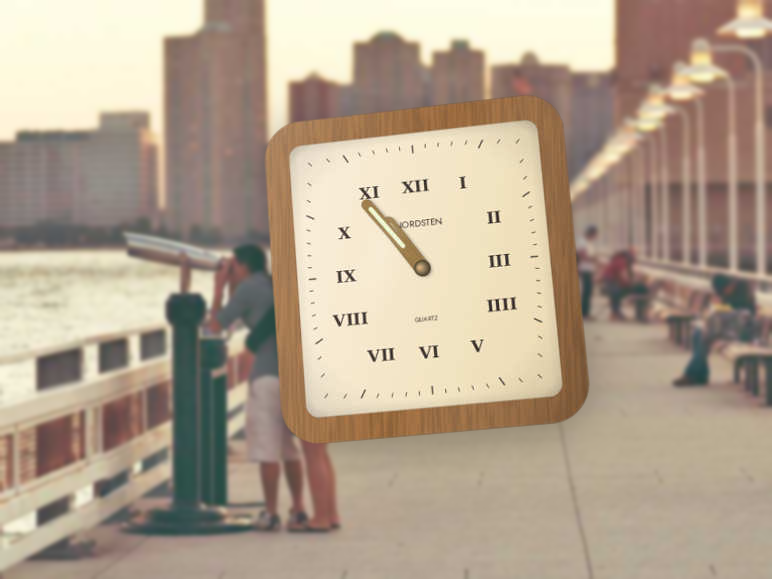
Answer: {"hour": 10, "minute": 54}
